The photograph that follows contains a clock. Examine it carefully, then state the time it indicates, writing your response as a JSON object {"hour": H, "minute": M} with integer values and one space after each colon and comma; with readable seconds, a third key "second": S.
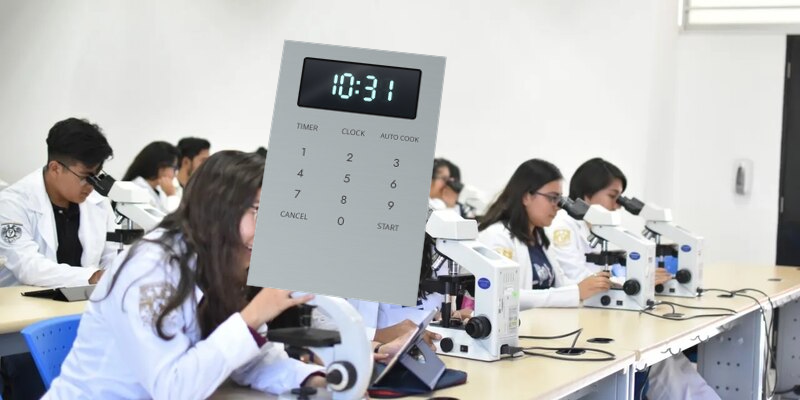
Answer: {"hour": 10, "minute": 31}
